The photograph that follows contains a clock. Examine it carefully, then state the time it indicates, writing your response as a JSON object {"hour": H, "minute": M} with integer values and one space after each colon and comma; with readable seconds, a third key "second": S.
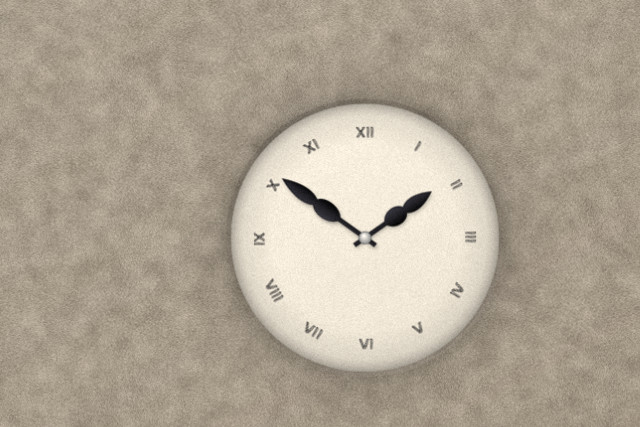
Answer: {"hour": 1, "minute": 51}
